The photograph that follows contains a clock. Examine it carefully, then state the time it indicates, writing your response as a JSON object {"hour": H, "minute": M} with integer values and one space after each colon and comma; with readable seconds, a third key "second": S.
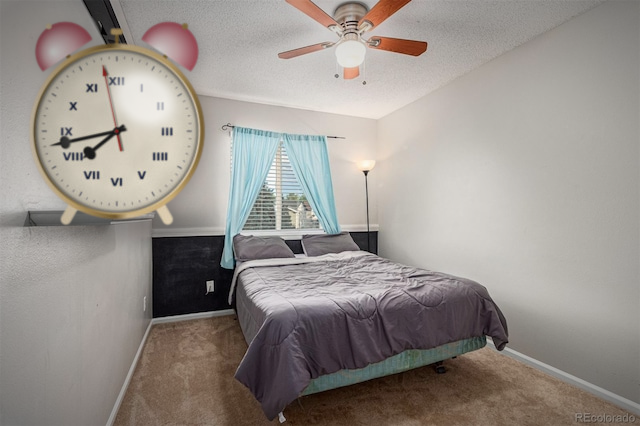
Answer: {"hour": 7, "minute": 42, "second": 58}
